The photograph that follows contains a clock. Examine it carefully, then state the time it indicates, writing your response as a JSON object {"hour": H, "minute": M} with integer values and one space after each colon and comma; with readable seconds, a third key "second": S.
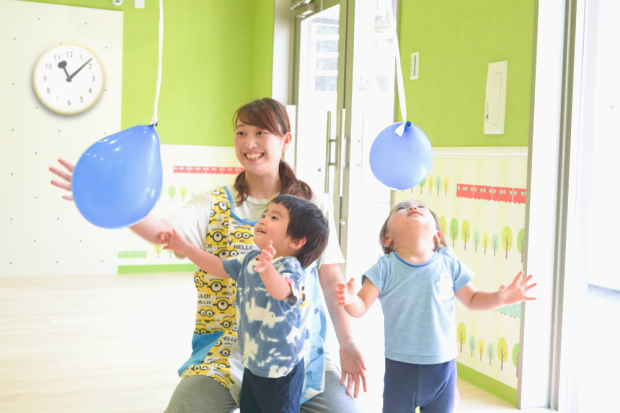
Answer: {"hour": 11, "minute": 8}
